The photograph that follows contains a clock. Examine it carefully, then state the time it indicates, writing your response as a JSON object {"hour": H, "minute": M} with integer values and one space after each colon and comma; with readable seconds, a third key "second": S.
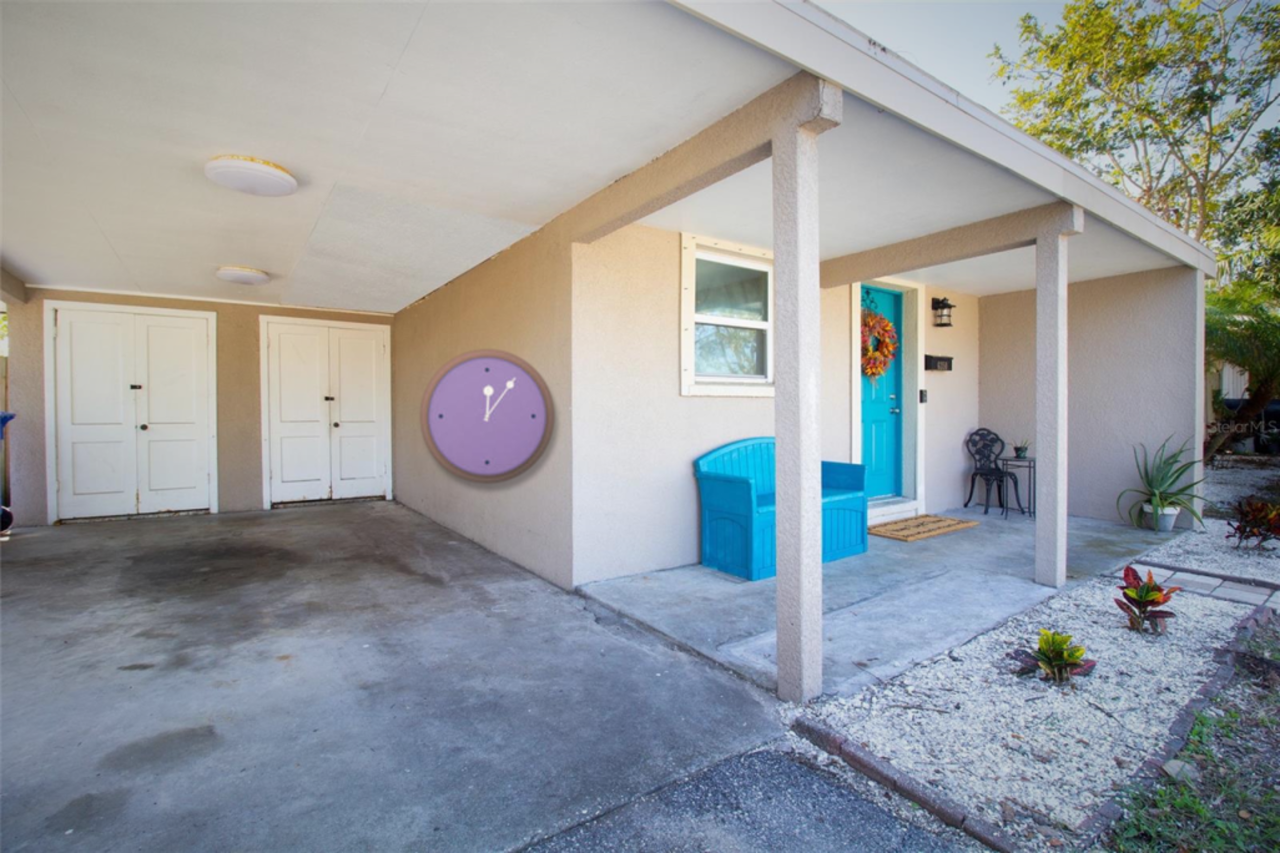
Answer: {"hour": 12, "minute": 6}
